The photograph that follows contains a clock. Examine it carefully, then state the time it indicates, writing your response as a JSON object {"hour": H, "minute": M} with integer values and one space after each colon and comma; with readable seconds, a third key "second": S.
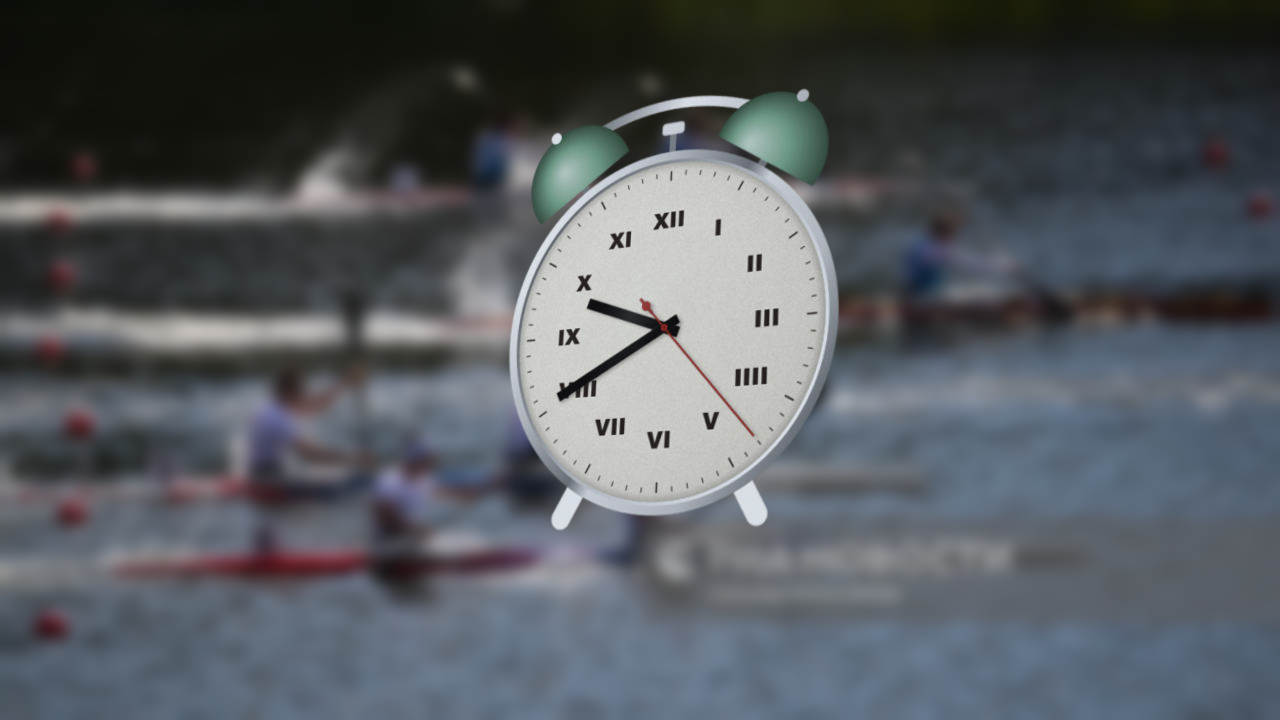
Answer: {"hour": 9, "minute": 40, "second": 23}
